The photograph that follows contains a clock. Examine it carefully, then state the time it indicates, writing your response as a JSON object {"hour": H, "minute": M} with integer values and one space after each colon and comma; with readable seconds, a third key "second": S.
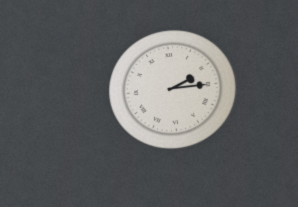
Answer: {"hour": 2, "minute": 15}
